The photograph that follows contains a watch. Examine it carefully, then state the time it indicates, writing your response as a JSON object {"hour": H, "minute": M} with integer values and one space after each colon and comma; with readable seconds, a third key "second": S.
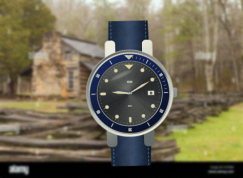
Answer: {"hour": 9, "minute": 10}
